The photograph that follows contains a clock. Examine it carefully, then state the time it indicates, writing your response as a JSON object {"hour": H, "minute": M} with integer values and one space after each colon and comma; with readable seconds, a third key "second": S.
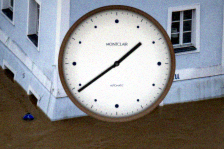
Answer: {"hour": 1, "minute": 39}
